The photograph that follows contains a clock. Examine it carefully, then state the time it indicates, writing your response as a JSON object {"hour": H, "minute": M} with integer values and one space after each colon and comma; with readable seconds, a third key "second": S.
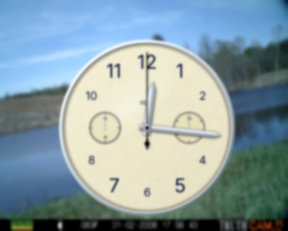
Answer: {"hour": 12, "minute": 16}
